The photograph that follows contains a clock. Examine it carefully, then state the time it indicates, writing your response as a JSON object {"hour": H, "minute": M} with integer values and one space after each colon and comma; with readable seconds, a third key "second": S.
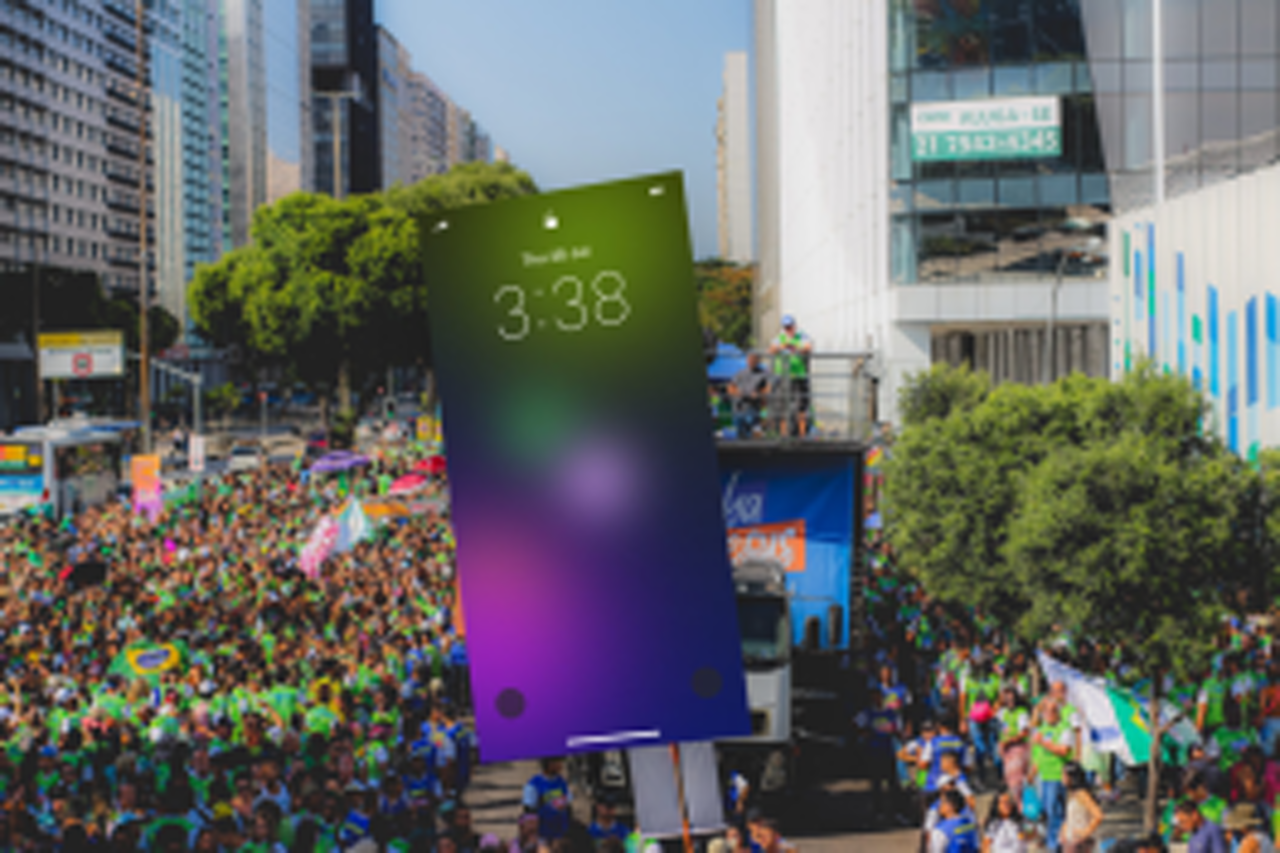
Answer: {"hour": 3, "minute": 38}
